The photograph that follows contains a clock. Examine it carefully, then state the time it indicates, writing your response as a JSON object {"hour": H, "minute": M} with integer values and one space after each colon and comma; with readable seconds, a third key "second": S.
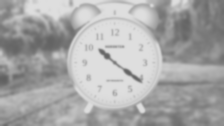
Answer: {"hour": 10, "minute": 21}
